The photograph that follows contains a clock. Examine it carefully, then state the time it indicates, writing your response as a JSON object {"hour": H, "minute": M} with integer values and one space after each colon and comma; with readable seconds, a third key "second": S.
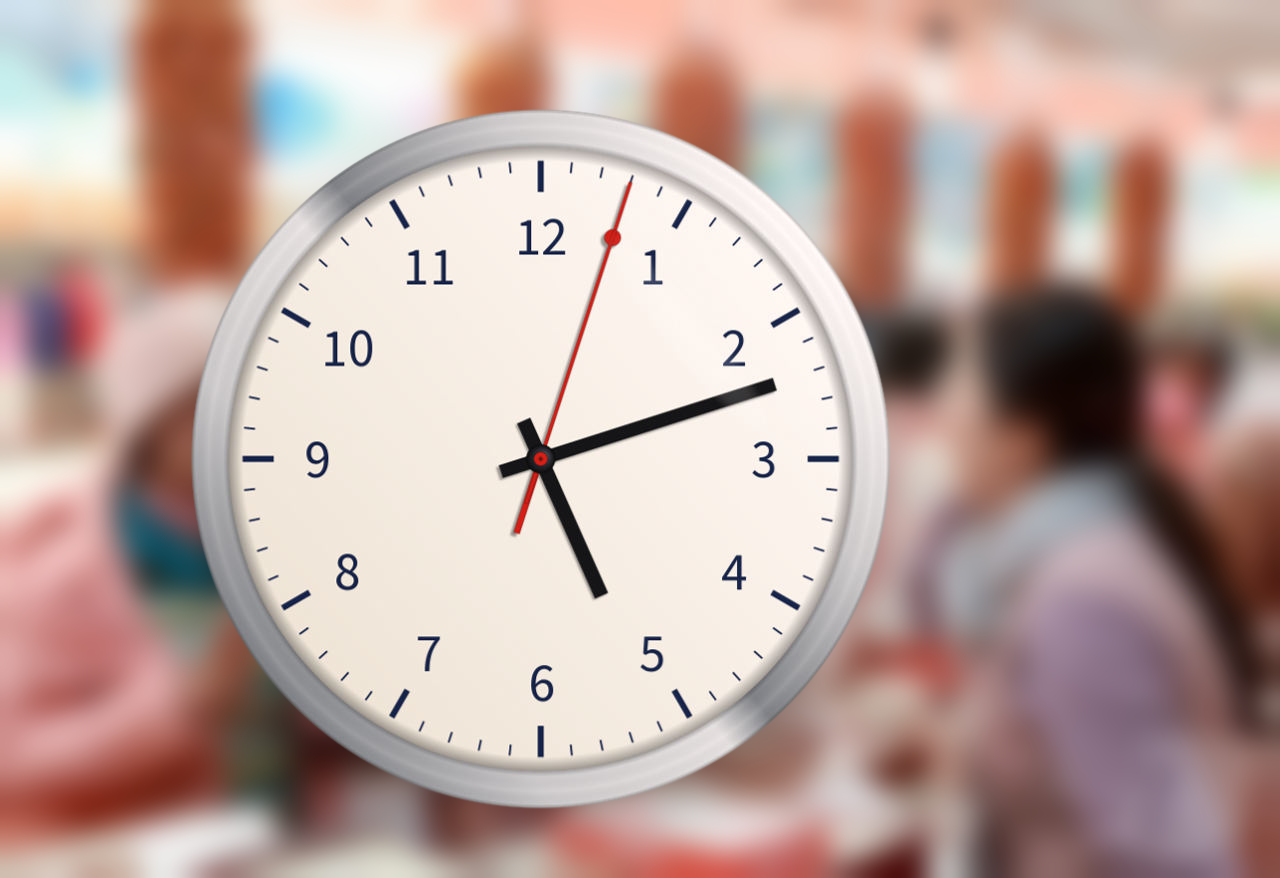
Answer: {"hour": 5, "minute": 12, "second": 3}
